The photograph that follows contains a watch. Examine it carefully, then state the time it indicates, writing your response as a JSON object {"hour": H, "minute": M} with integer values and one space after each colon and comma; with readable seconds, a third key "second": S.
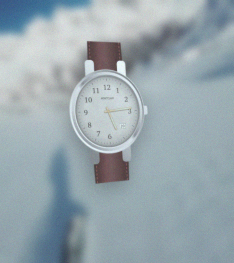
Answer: {"hour": 5, "minute": 14}
